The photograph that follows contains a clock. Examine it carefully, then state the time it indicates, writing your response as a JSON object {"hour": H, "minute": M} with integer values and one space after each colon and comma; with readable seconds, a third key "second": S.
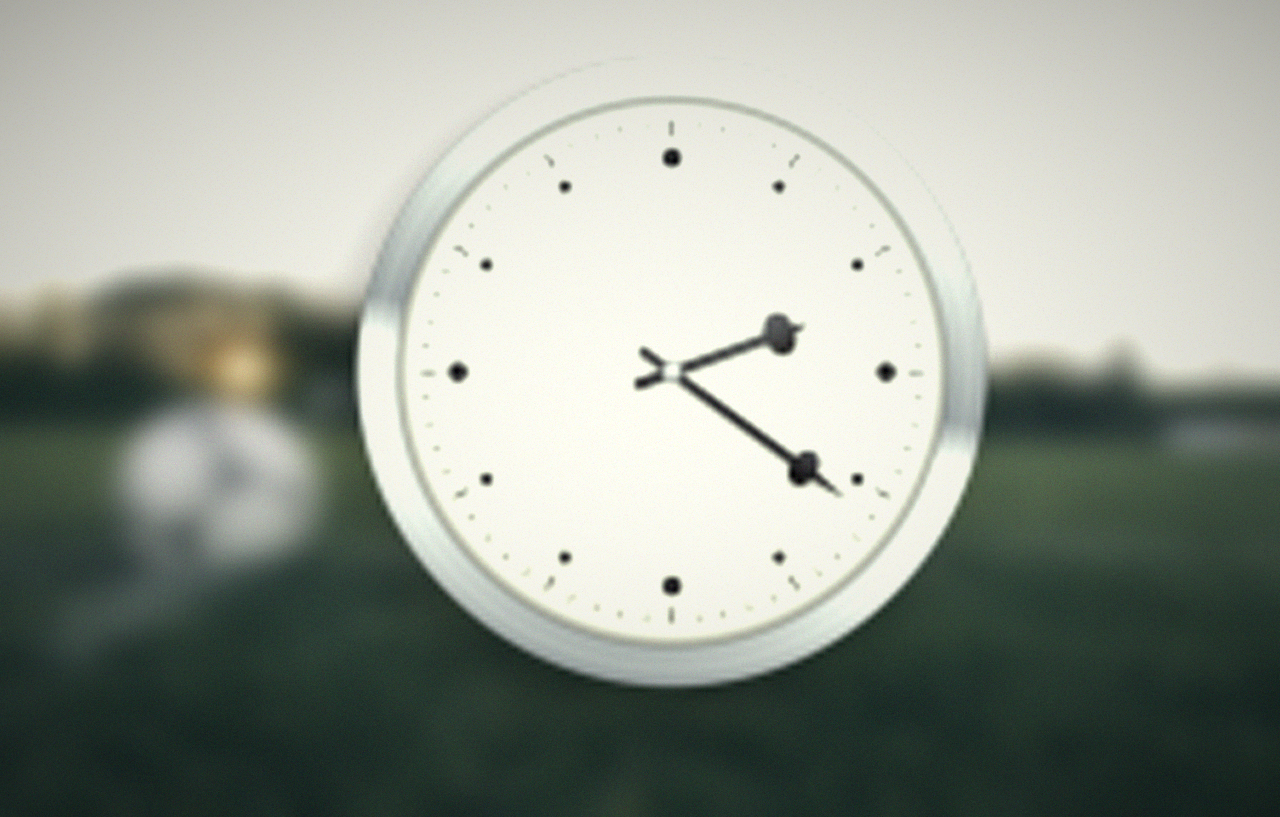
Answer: {"hour": 2, "minute": 21}
